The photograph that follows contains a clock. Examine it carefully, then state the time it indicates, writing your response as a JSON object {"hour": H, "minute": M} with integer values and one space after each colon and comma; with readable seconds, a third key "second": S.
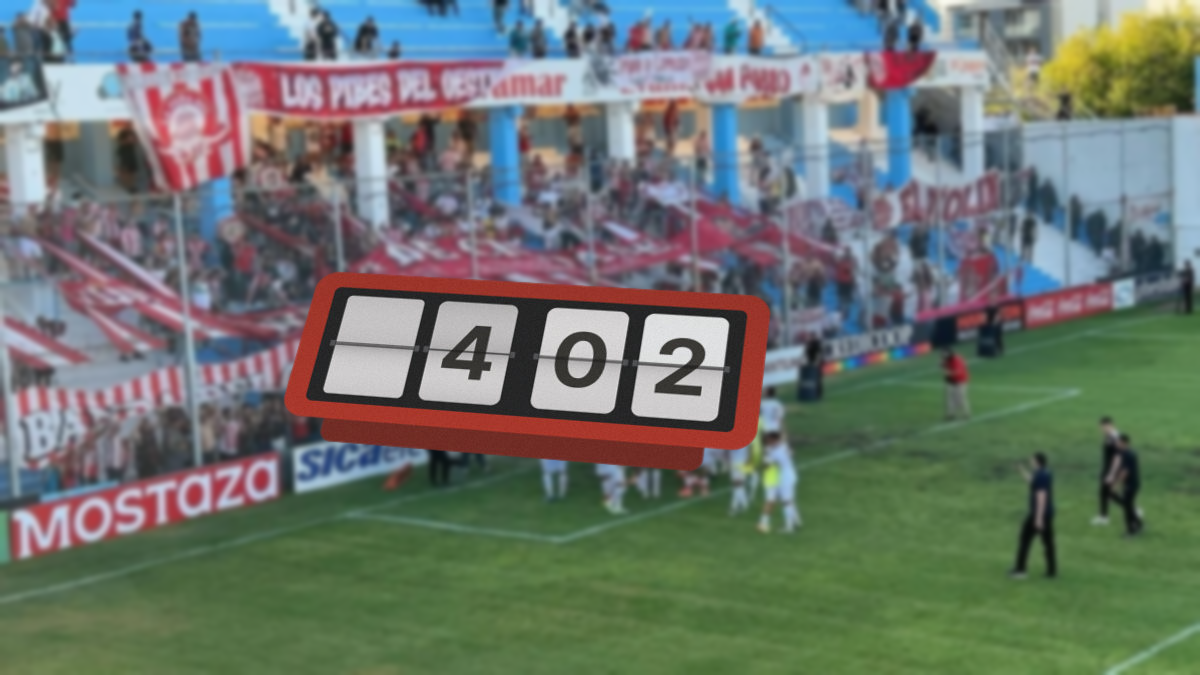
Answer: {"hour": 4, "minute": 2}
